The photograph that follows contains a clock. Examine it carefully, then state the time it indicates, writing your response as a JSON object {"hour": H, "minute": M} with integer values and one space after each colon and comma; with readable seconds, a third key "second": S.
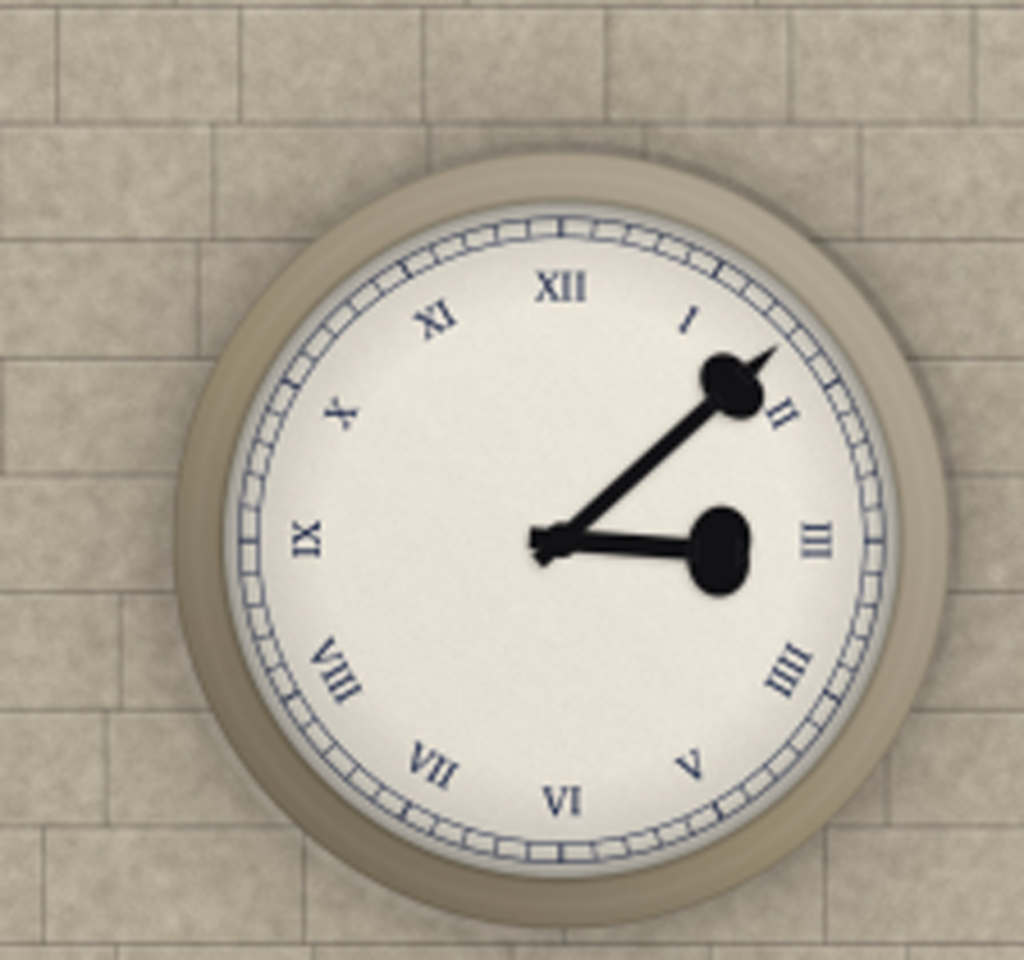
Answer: {"hour": 3, "minute": 8}
